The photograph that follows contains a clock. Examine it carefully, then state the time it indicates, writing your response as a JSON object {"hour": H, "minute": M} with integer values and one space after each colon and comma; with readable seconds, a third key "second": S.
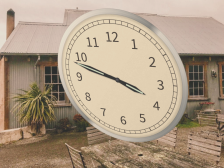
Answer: {"hour": 3, "minute": 48}
